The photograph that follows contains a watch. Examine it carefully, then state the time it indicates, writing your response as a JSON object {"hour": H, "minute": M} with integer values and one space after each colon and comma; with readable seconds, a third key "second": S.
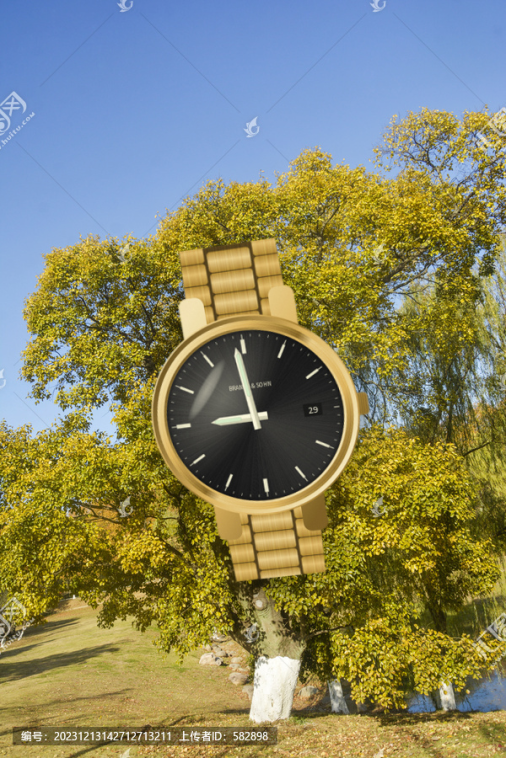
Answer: {"hour": 8, "minute": 59}
